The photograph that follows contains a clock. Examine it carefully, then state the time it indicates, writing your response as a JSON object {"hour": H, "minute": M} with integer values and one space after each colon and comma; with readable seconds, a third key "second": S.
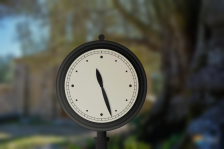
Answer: {"hour": 11, "minute": 27}
